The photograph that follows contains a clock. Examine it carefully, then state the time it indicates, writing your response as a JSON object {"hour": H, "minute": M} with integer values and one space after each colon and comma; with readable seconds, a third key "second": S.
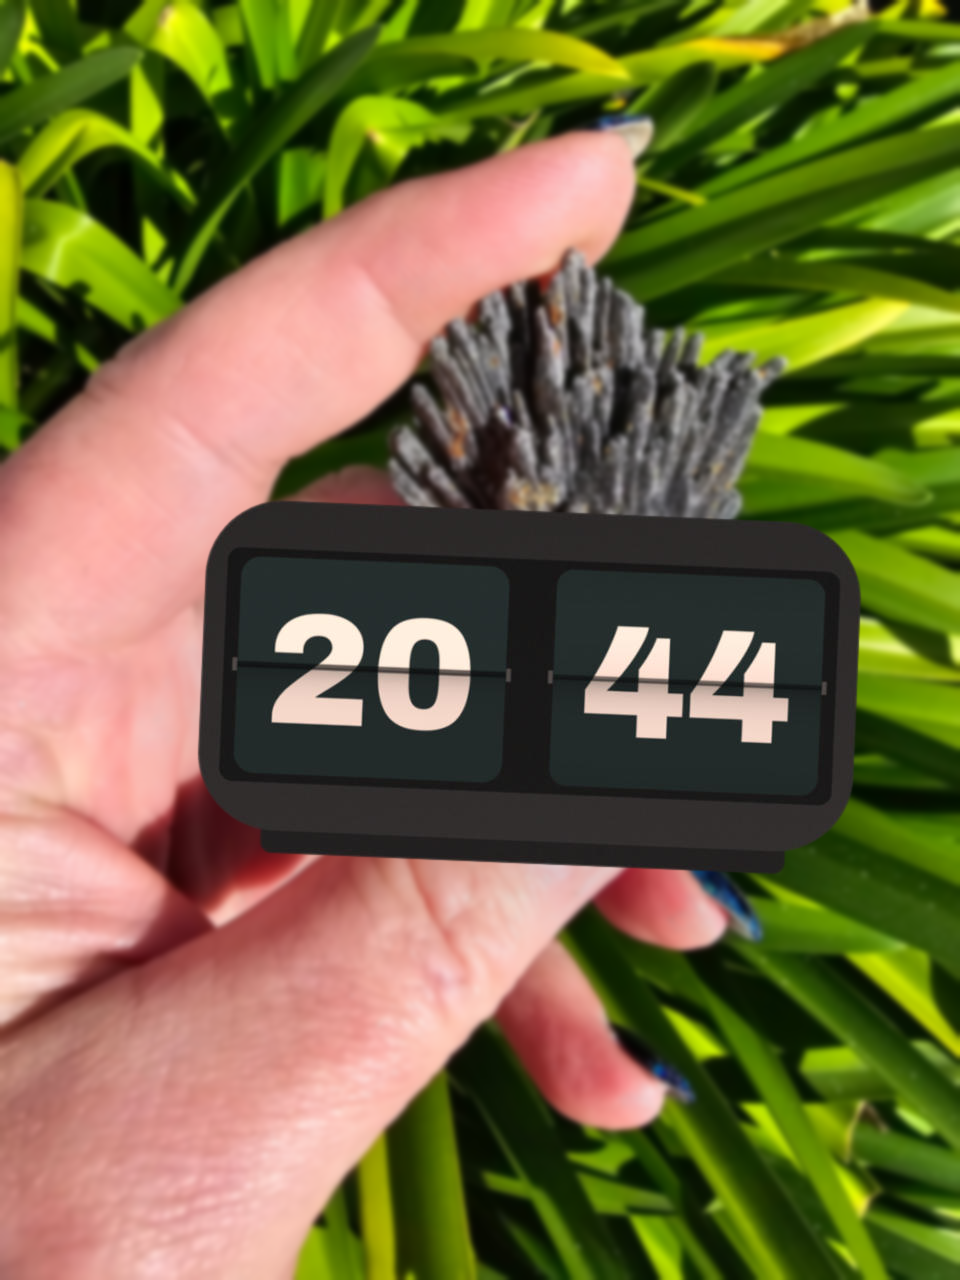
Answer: {"hour": 20, "minute": 44}
